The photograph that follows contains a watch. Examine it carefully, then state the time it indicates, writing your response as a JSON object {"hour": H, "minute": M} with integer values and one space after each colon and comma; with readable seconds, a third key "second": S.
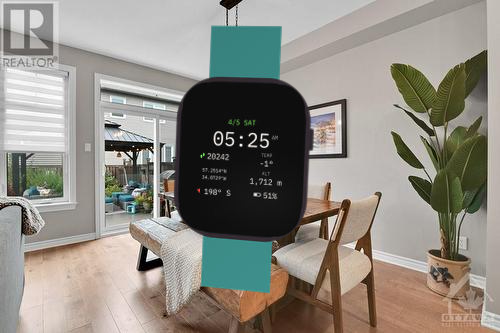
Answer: {"hour": 5, "minute": 25}
